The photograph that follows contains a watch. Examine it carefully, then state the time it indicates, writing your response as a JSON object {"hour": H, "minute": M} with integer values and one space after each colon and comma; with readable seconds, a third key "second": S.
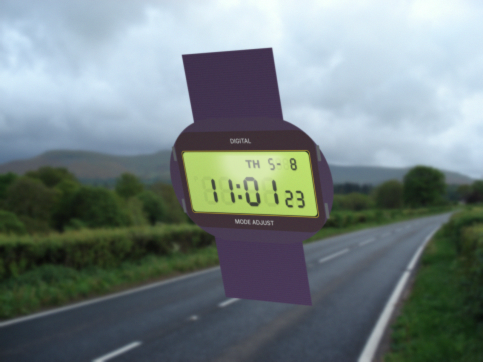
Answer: {"hour": 11, "minute": 1, "second": 23}
